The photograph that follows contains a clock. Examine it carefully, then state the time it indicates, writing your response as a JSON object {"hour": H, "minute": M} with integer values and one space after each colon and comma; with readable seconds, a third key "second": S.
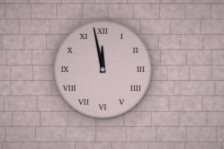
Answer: {"hour": 11, "minute": 58}
